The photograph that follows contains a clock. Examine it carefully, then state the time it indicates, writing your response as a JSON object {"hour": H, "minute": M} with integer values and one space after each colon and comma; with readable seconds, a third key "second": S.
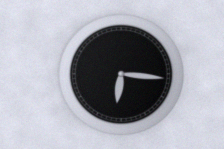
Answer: {"hour": 6, "minute": 16}
